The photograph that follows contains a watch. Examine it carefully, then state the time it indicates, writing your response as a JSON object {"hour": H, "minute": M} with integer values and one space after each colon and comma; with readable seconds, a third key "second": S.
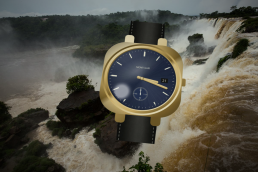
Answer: {"hour": 3, "minute": 18}
